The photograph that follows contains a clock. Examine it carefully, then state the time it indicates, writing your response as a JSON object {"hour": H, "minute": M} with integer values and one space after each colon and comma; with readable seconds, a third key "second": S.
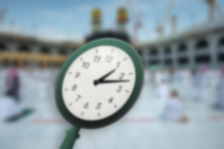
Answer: {"hour": 1, "minute": 12}
